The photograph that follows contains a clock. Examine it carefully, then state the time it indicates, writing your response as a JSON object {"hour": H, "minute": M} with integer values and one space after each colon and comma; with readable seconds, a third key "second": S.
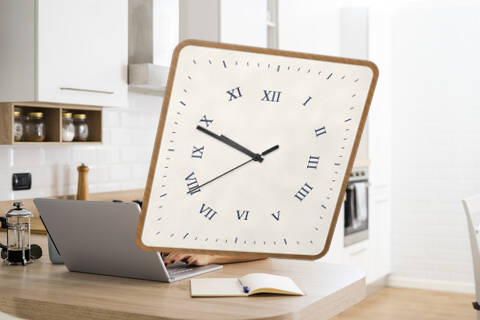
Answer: {"hour": 9, "minute": 48, "second": 39}
